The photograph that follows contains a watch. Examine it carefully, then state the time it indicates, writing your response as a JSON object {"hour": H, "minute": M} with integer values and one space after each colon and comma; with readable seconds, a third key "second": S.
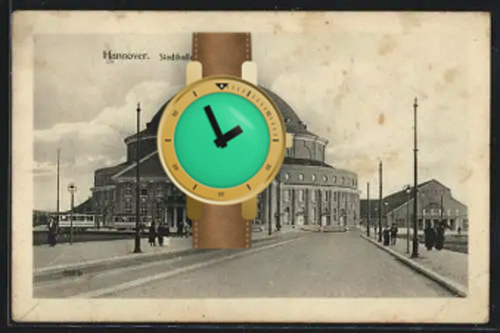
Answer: {"hour": 1, "minute": 56}
